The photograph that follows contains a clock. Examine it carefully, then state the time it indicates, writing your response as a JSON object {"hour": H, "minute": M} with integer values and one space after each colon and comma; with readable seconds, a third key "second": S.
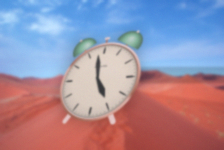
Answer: {"hour": 4, "minute": 58}
